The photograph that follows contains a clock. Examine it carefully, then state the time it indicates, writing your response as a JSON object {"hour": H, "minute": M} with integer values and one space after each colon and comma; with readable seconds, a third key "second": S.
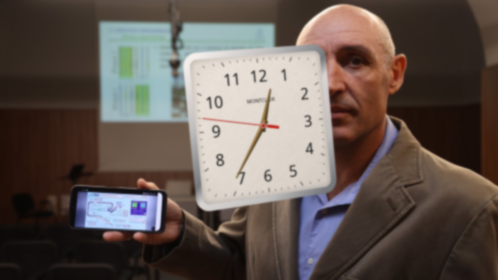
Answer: {"hour": 12, "minute": 35, "second": 47}
